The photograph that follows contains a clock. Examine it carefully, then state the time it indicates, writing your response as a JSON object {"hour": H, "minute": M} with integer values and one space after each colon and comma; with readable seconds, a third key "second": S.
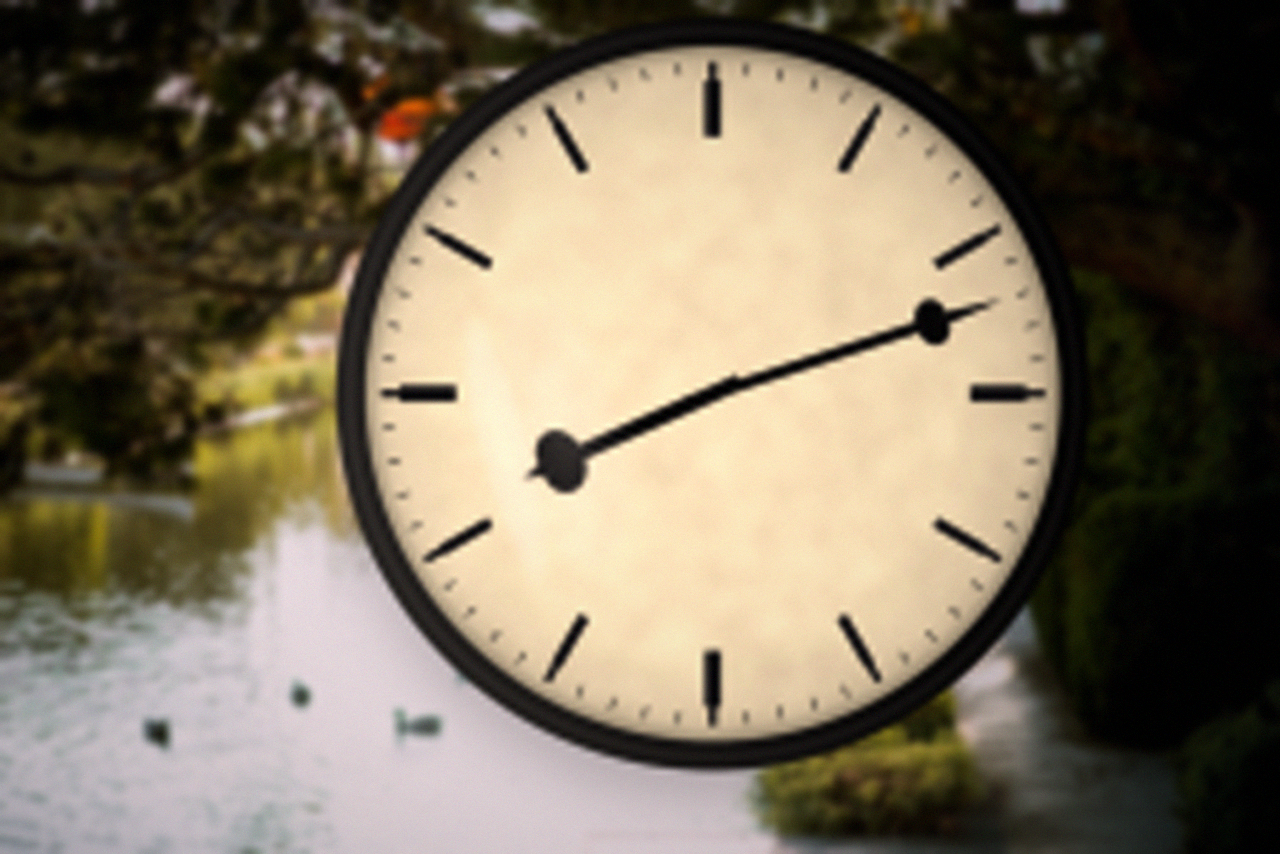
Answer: {"hour": 8, "minute": 12}
